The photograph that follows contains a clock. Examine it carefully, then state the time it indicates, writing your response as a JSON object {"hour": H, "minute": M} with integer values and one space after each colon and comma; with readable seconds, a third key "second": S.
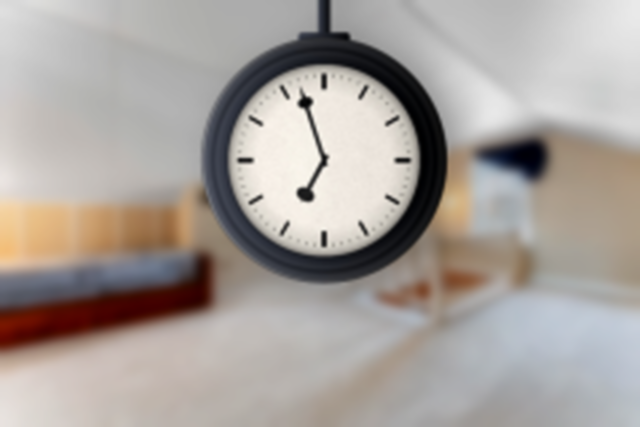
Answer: {"hour": 6, "minute": 57}
